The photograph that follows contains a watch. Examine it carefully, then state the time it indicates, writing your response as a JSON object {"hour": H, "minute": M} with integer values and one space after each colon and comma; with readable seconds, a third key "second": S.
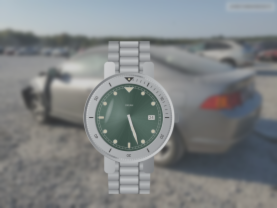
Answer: {"hour": 5, "minute": 27}
